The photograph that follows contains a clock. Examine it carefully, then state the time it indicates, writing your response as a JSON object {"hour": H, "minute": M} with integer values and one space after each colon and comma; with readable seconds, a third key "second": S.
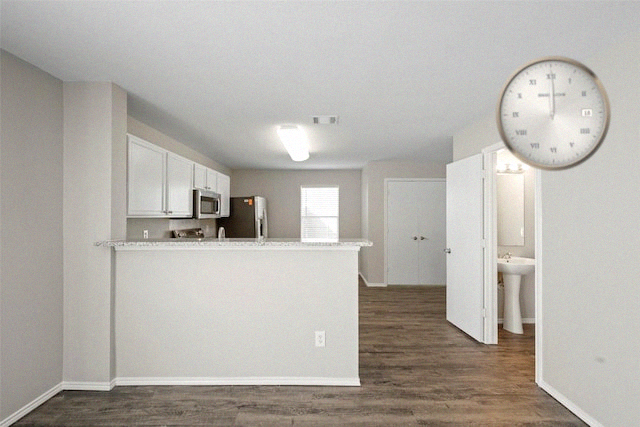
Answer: {"hour": 12, "minute": 0}
